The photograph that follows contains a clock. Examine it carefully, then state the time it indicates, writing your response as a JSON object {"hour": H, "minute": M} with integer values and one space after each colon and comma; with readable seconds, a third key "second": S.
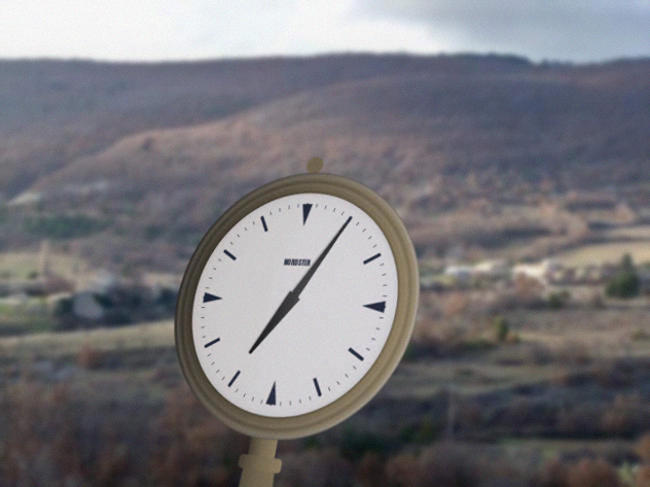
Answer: {"hour": 7, "minute": 5}
